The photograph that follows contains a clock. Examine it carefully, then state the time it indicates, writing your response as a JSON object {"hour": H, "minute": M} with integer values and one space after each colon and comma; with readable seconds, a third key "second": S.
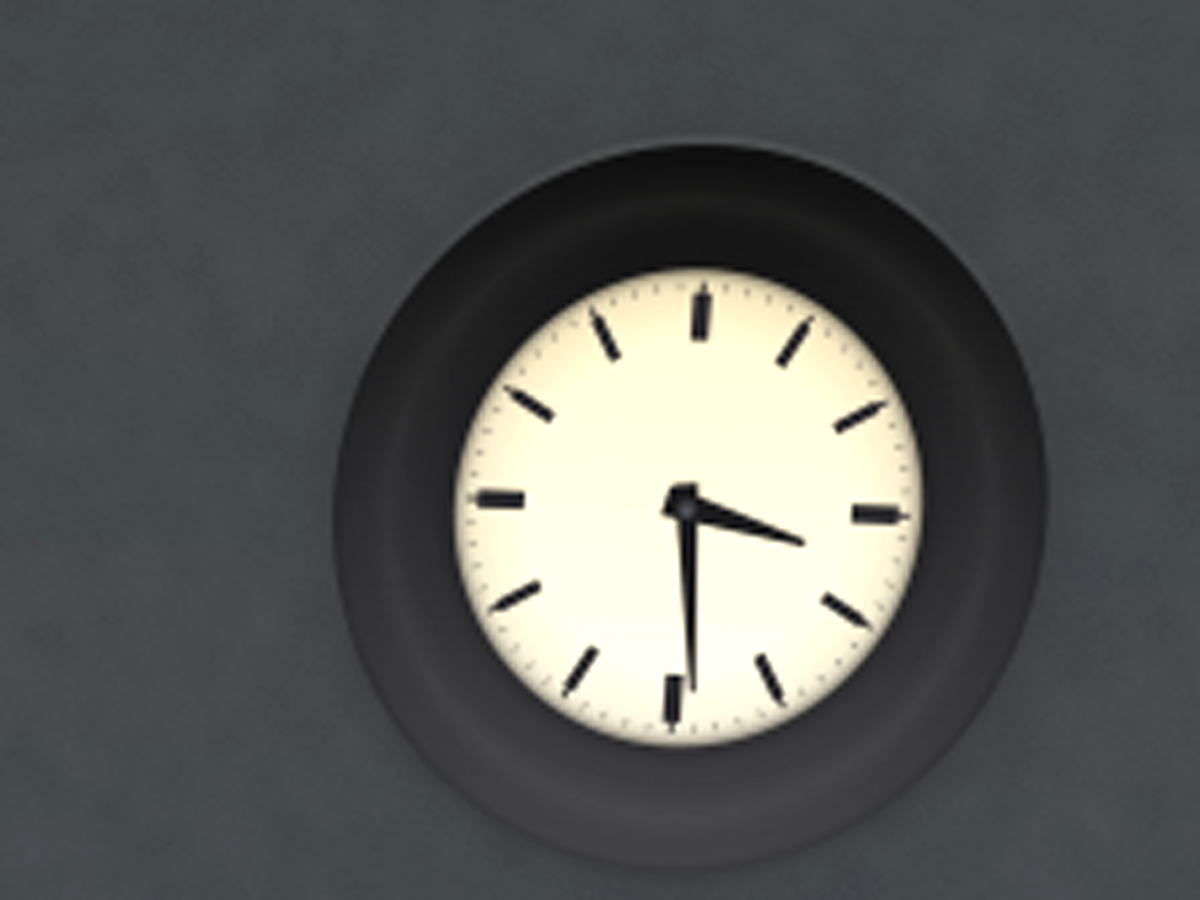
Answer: {"hour": 3, "minute": 29}
